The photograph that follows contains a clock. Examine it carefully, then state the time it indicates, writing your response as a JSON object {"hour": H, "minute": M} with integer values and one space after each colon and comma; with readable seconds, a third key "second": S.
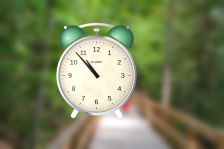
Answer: {"hour": 10, "minute": 53}
